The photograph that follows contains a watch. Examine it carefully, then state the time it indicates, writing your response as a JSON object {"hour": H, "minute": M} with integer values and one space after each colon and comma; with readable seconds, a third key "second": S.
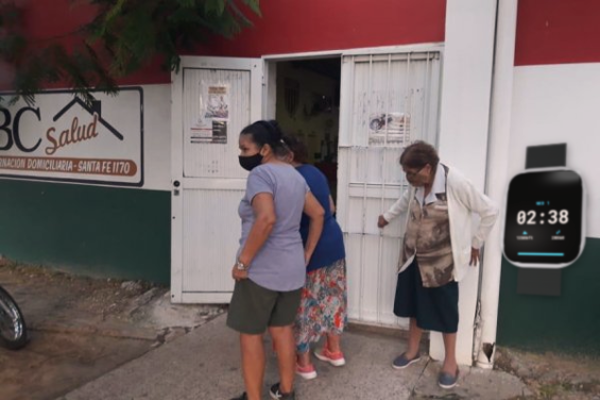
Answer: {"hour": 2, "minute": 38}
